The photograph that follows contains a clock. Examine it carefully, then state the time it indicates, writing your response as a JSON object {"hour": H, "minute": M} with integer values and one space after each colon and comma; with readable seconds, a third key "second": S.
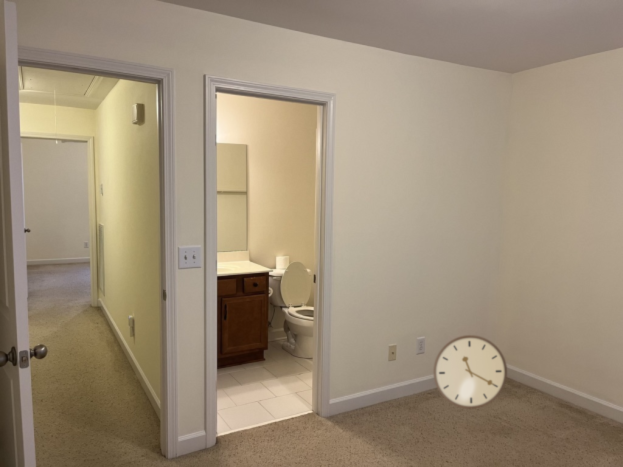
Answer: {"hour": 11, "minute": 20}
